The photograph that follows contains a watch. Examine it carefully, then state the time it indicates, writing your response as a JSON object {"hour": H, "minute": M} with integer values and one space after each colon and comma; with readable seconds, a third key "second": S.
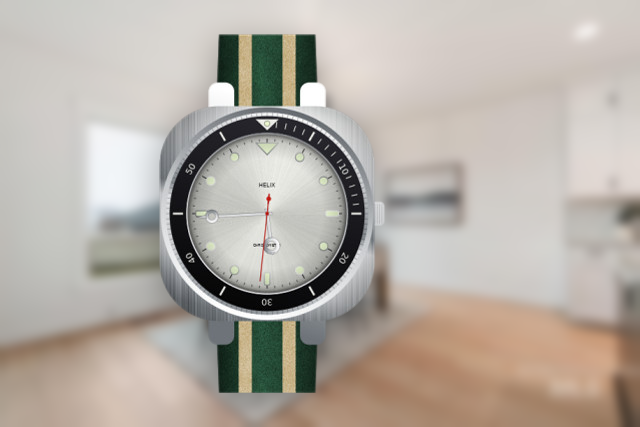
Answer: {"hour": 5, "minute": 44, "second": 31}
